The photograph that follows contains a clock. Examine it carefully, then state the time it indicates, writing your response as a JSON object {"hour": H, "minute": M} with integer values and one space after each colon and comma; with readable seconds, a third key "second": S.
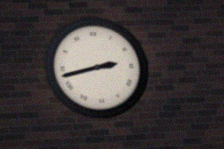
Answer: {"hour": 2, "minute": 43}
